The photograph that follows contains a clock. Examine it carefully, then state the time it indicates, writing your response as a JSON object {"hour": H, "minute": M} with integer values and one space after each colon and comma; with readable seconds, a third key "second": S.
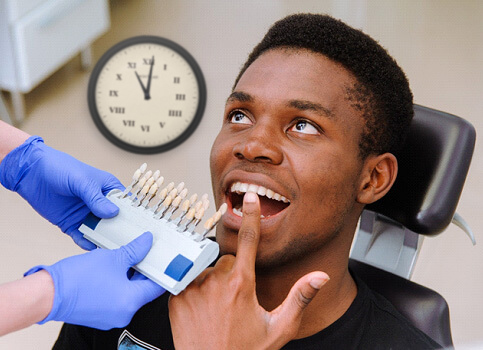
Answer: {"hour": 11, "minute": 1}
